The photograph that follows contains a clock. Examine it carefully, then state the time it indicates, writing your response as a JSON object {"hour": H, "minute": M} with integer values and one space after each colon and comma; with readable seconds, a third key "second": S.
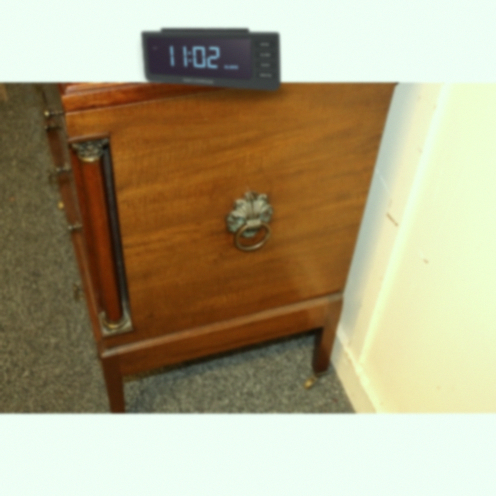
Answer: {"hour": 11, "minute": 2}
